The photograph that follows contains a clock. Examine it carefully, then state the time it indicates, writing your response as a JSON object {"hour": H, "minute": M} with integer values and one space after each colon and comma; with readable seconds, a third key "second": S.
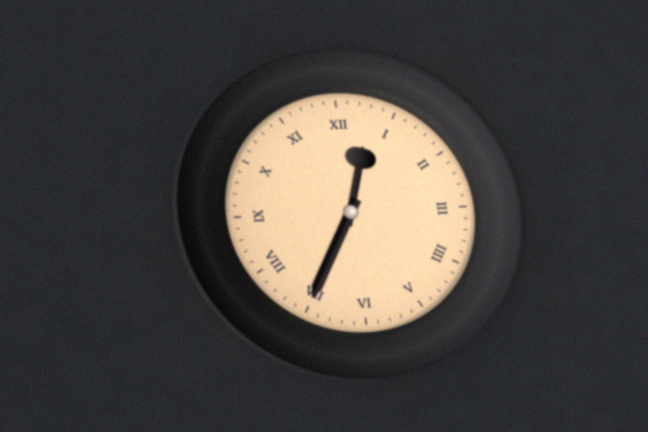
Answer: {"hour": 12, "minute": 35}
